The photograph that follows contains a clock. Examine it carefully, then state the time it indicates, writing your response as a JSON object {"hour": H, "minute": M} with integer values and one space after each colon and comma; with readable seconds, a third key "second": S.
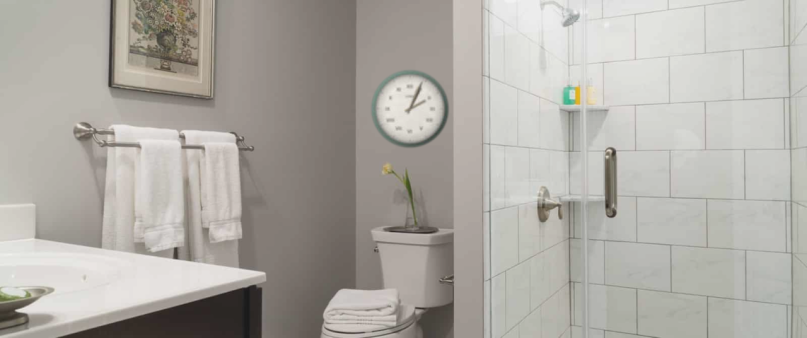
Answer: {"hour": 2, "minute": 4}
